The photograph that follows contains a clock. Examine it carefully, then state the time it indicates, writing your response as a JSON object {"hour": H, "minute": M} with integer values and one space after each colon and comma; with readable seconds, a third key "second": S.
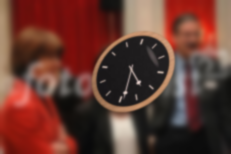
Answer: {"hour": 4, "minute": 29}
